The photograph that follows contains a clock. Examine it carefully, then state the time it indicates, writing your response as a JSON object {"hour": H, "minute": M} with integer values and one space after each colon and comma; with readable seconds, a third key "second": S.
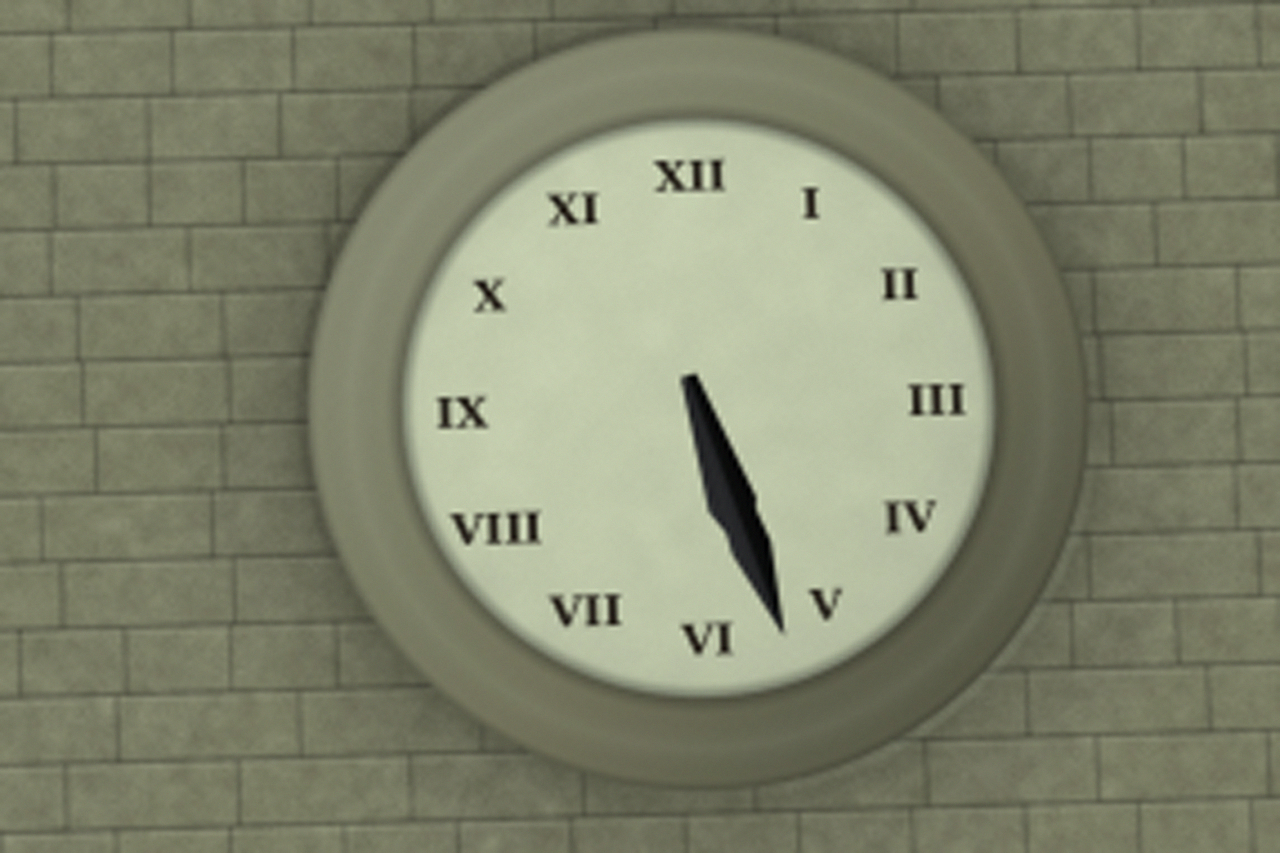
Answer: {"hour": 5, "minute": 27}
